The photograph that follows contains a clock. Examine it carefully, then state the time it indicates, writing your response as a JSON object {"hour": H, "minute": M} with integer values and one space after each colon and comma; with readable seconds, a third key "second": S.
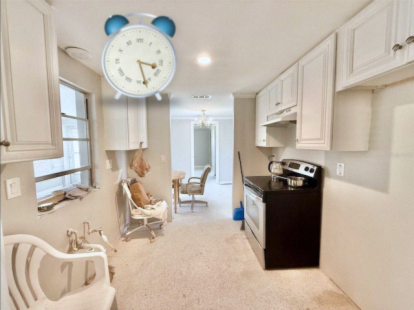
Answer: {"hour": 3, "minute": 27}
